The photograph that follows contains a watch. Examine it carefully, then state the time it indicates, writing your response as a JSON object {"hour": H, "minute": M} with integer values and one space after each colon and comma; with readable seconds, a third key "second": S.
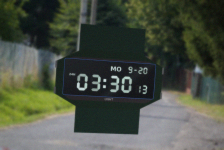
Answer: {"hour": 3, "minute": 30, "second": 13}
